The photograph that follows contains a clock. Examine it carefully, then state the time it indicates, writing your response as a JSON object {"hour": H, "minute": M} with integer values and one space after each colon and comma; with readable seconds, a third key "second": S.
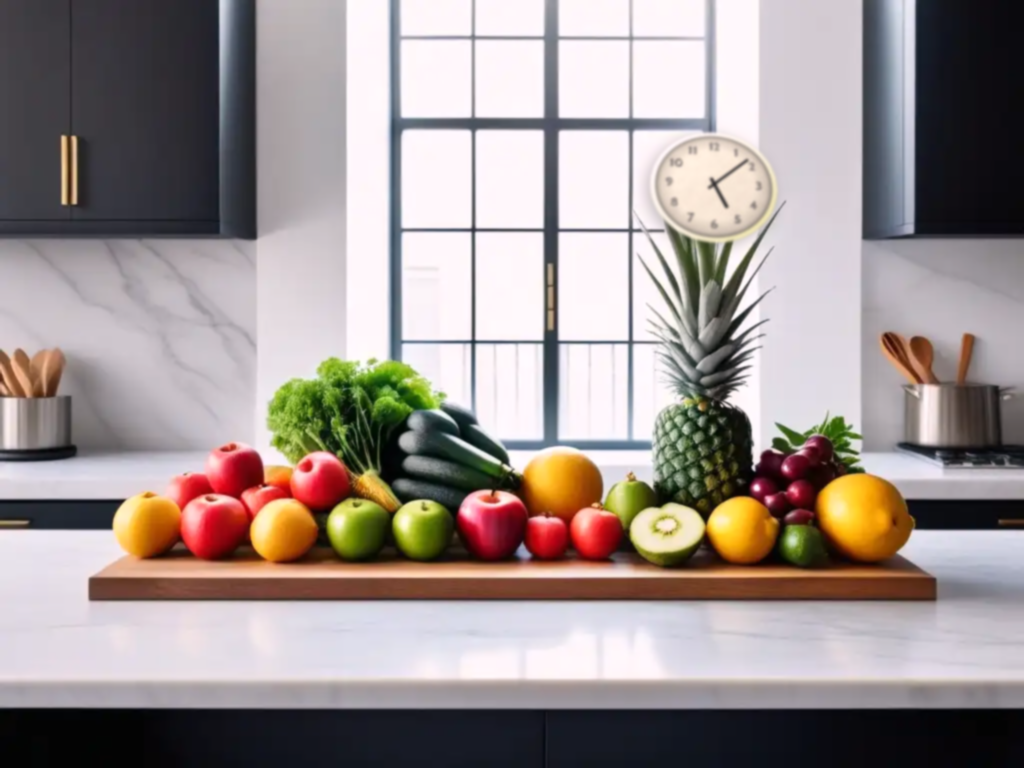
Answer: {"hour": 5, "minute": 8}
